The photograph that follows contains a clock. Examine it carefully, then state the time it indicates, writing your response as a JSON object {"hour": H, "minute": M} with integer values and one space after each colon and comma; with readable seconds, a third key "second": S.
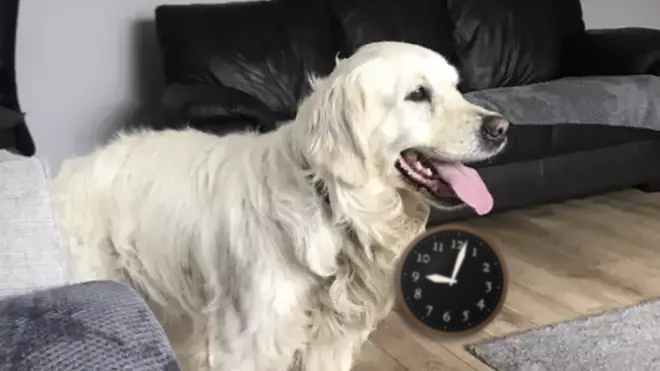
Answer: {"hour": 9, "minute": 2}
